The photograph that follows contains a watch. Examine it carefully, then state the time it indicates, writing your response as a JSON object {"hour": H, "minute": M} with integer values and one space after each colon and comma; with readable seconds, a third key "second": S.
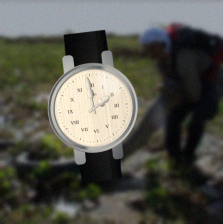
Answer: {"hour": 1, "minute": 59}
